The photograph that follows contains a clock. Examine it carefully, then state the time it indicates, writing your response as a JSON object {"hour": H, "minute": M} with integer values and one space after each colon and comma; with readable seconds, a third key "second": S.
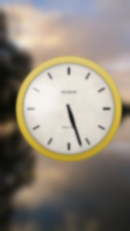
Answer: {"hour": 5, "minute": 27}
